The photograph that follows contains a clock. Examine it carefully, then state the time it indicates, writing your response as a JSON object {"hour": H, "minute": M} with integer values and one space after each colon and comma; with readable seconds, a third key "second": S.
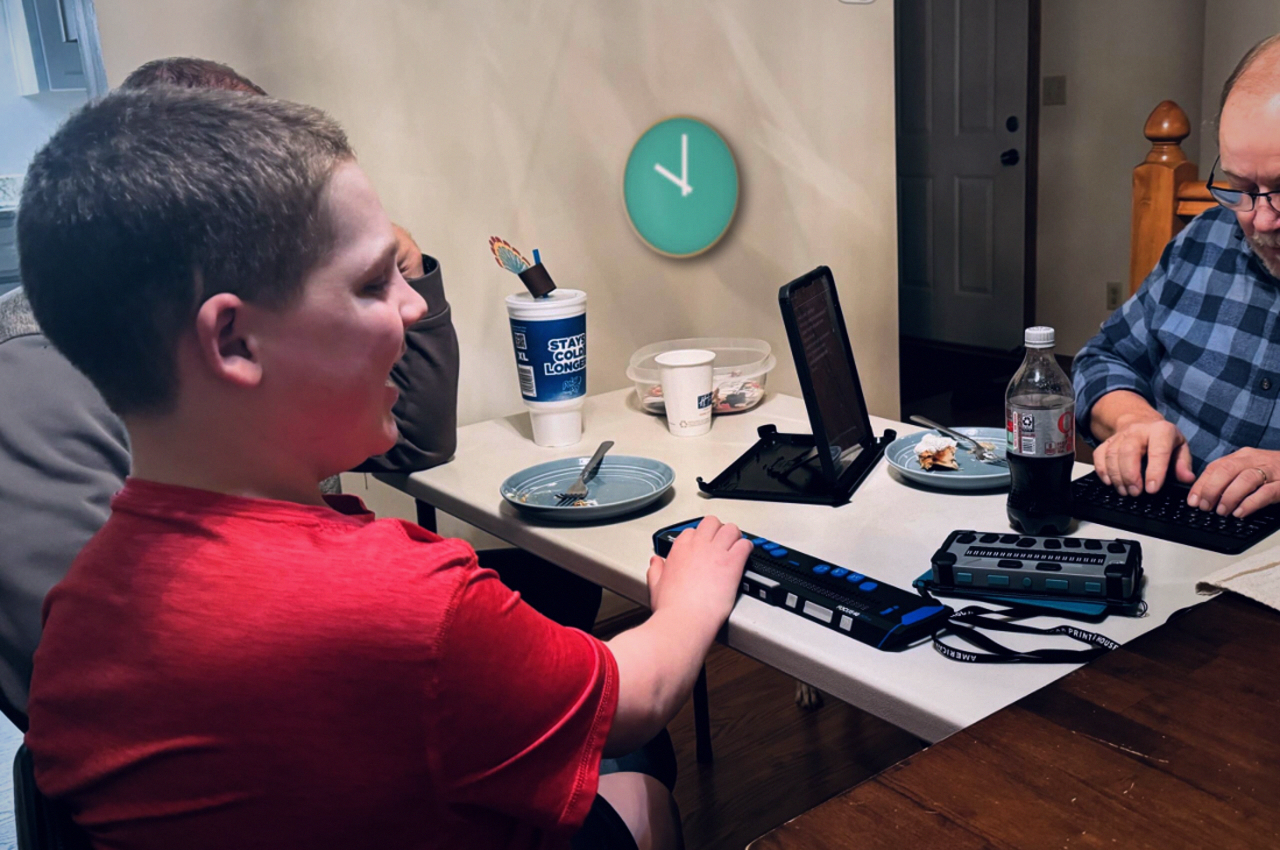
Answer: {"hour": 10, "minute": 0}
